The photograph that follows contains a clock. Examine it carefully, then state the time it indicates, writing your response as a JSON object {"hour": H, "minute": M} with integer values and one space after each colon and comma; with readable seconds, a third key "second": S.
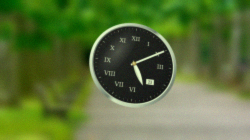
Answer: {"hour": 5, "minute": 10}
